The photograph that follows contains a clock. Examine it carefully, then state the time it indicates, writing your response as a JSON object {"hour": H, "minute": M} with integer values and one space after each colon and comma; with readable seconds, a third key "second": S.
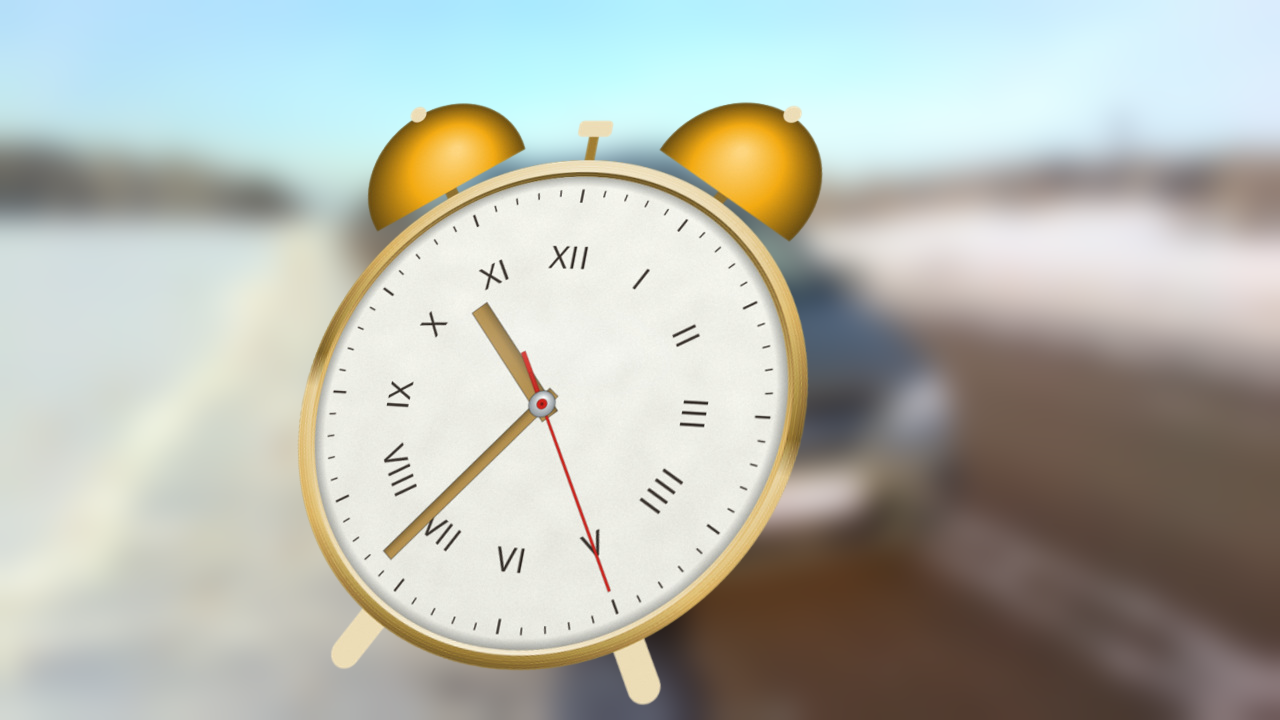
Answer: {"hour": 10, "minute": 36, "second": 25}
